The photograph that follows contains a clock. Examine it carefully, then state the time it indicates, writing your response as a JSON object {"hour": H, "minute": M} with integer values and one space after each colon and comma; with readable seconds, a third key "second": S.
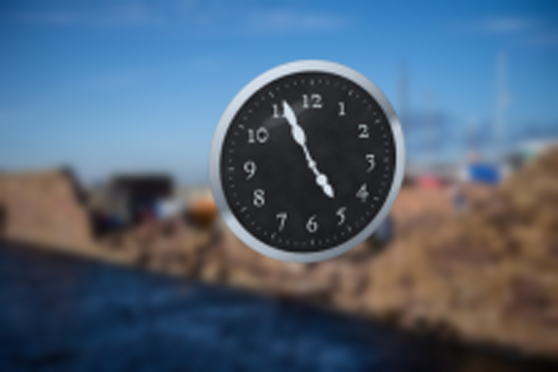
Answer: {"hour": 4, "minute": 56}
